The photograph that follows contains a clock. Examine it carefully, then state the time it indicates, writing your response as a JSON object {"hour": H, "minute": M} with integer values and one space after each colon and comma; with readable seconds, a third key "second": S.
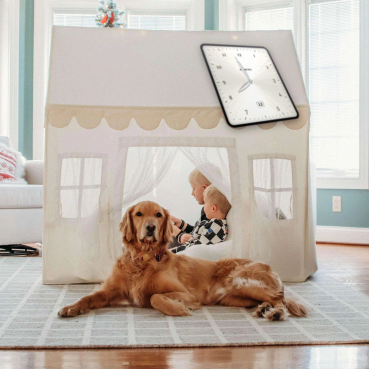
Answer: {"hour": 7, "minute": 58}
